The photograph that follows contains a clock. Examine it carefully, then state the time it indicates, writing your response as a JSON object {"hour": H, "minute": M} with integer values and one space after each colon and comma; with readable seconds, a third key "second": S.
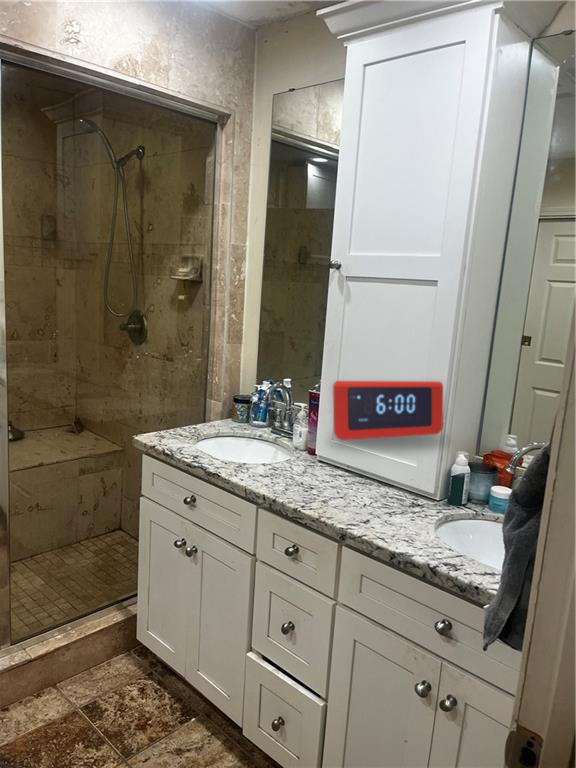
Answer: {"hour": 6, "minute": 0}
